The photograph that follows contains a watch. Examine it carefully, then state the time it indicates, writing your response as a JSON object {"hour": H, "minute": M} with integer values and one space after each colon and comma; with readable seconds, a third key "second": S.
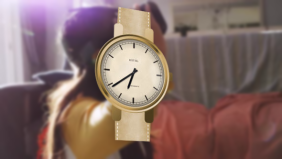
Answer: {"hour": 6, "minute": 39}
